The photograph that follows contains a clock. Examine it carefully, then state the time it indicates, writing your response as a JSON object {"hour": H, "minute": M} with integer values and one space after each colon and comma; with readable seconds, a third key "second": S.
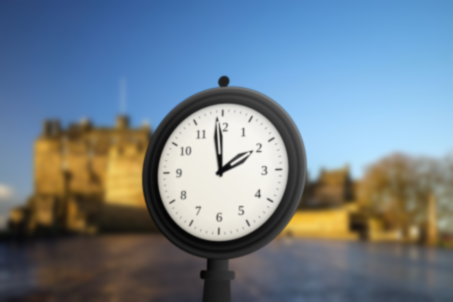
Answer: {"hour": 1, "minute": 59}
